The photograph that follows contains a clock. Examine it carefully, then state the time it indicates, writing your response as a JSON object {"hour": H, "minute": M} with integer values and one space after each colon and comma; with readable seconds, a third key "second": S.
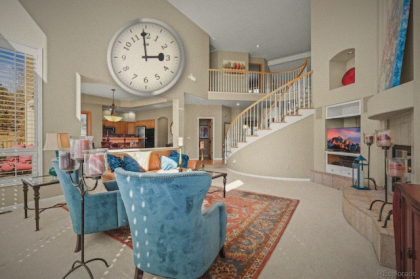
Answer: {"hour": 2, "minute": 59}
